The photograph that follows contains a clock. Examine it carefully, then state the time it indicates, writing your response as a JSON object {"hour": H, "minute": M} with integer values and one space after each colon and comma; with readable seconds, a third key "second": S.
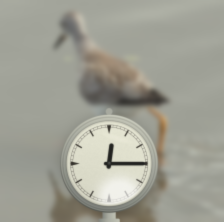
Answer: {"hour": 12, "minute": 15}
